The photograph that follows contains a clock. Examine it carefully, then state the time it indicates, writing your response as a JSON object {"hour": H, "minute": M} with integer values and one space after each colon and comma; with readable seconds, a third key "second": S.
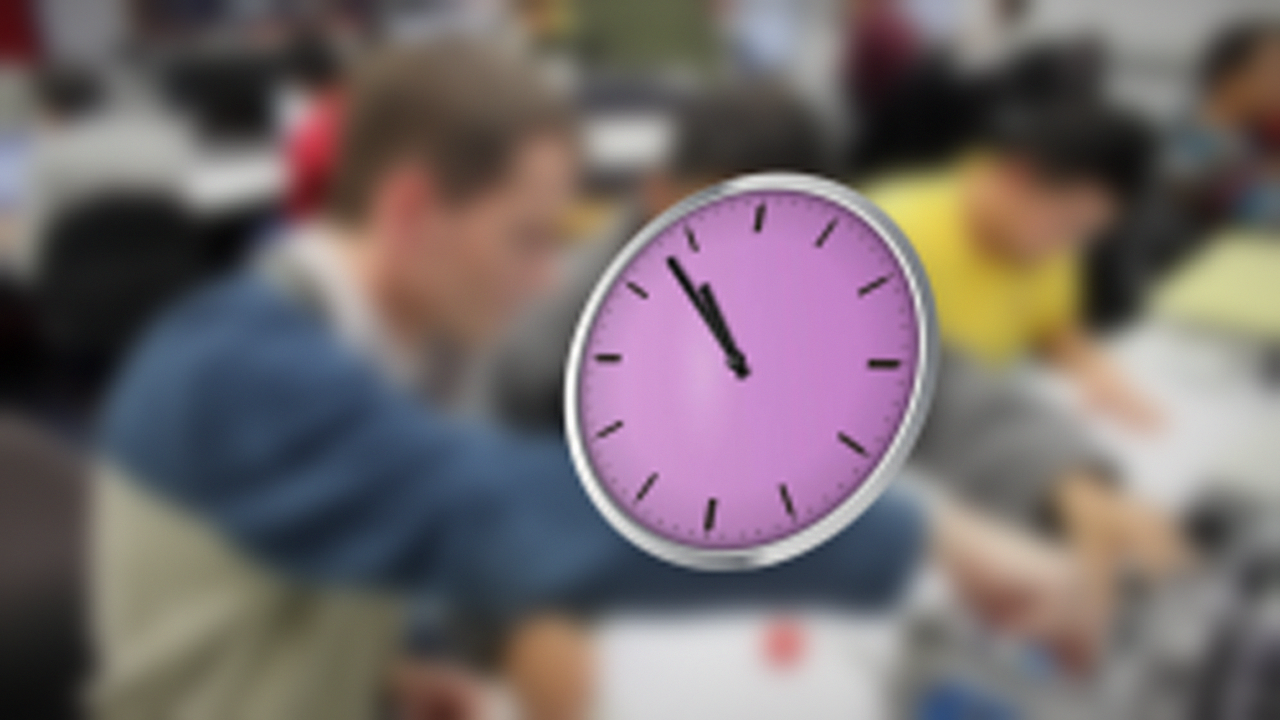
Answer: {"hour": 10, "minute": 53}
